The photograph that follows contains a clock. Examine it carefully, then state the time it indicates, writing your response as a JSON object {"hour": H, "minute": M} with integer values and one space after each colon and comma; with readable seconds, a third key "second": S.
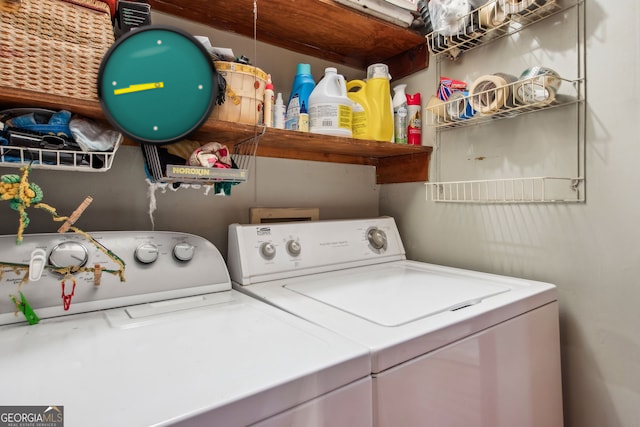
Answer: {"hour": 8, "minute": 43}
